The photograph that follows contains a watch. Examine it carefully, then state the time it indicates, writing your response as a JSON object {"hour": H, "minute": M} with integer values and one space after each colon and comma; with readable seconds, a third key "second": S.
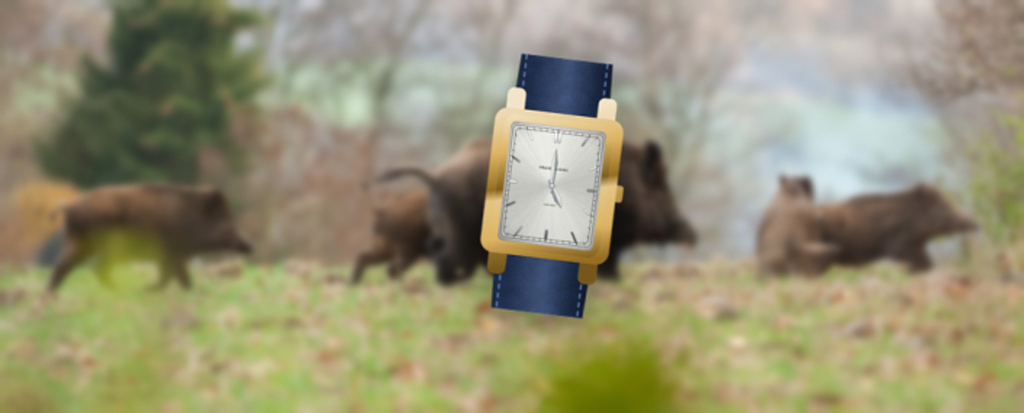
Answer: {"hour": 5, "minute": 0}
